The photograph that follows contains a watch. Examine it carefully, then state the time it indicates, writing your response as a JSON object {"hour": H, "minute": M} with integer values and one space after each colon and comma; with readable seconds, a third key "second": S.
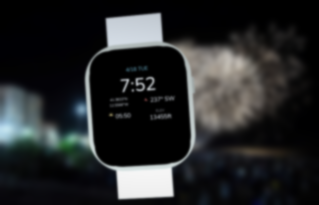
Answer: {"hour": 7, "minute": 52}
